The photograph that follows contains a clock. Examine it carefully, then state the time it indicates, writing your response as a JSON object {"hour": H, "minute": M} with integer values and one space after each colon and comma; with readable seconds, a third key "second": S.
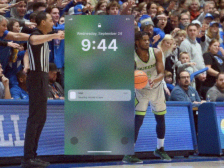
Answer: {"hour": 9, "minute": 44}
